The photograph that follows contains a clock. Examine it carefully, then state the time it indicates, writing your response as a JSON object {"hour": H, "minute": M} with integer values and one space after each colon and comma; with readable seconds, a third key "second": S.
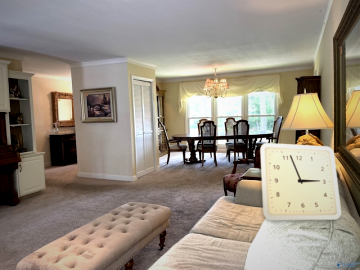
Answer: {"hour": 2, "minute": 57}
